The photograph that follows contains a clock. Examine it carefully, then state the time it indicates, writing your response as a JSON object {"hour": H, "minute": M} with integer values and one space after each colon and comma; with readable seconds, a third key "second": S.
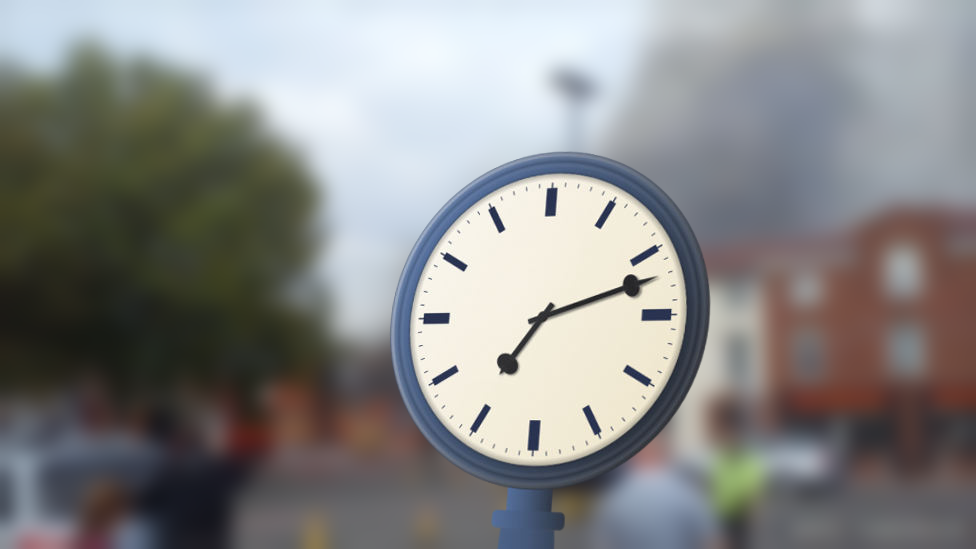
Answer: {"hour": 7, "minute": 12}
